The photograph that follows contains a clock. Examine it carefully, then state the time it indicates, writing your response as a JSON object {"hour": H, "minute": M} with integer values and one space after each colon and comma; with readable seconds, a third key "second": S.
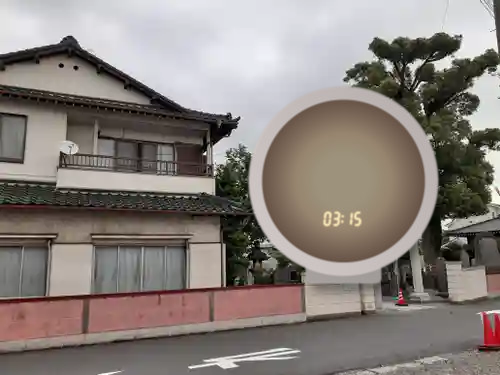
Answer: {"hour": 3, "minute": 15}
